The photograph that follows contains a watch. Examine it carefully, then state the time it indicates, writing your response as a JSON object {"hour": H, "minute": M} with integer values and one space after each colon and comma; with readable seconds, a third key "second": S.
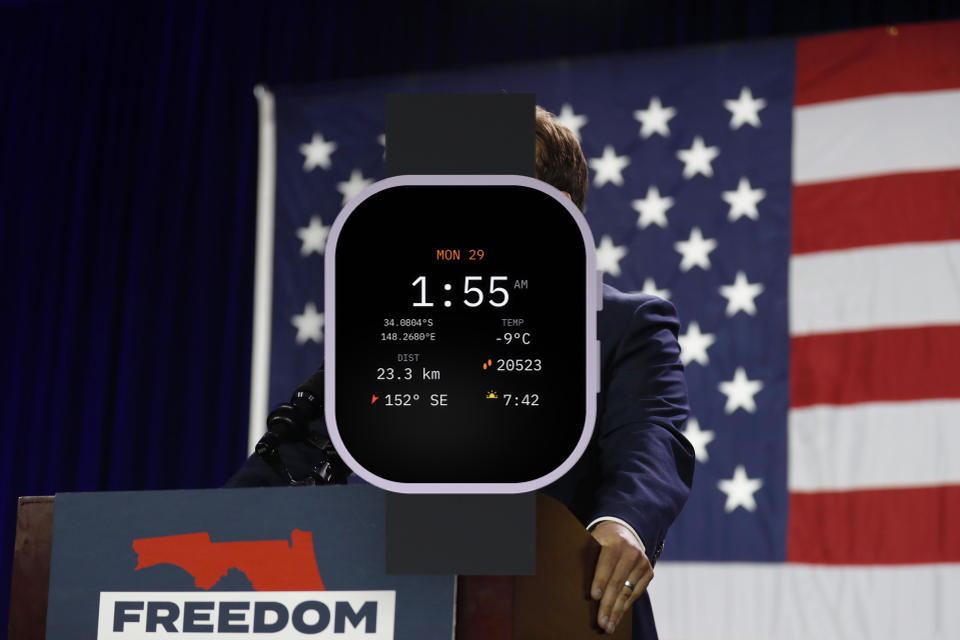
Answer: {"hour": 1, "minute": 55}
